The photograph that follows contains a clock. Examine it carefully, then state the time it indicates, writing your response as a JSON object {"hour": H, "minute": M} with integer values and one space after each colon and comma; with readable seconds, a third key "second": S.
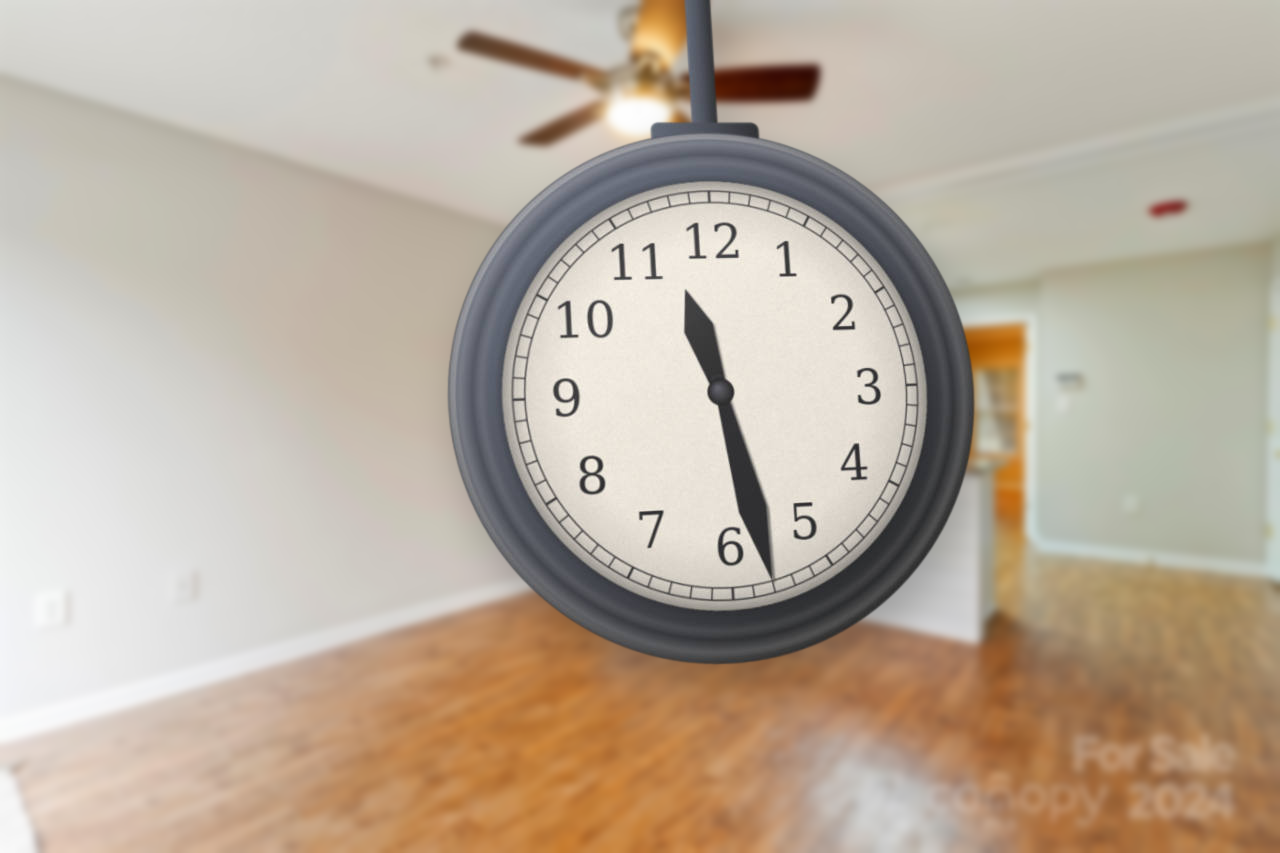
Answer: {"hour": 11, "minute": 28}
